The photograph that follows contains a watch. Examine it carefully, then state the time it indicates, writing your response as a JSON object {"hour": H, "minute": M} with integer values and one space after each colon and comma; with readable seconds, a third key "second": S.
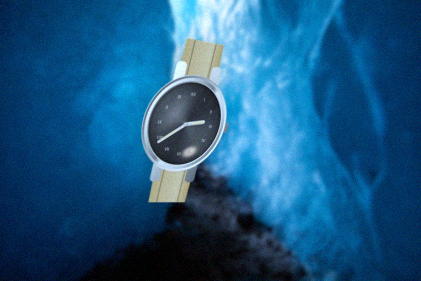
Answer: {"hour": 2, "minute": 39}
